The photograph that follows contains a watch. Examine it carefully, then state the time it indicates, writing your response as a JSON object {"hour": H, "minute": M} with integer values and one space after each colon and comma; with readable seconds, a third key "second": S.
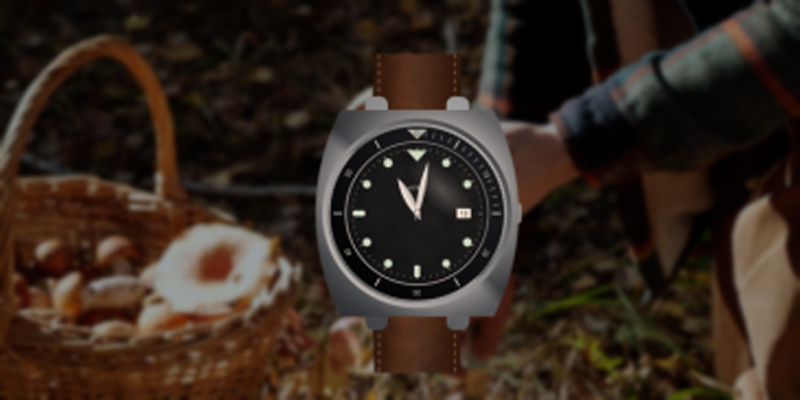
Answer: {"hour": 11, "minute": 2}
